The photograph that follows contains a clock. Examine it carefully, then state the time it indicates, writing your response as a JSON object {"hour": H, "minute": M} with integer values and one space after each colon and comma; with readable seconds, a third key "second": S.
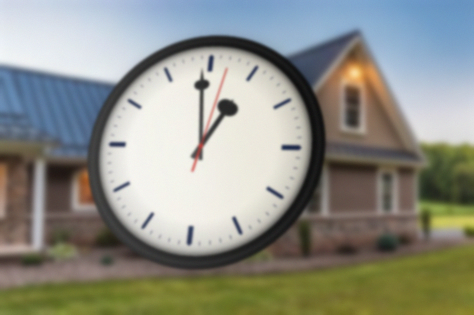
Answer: {"hour": 12, "minute": 59, "second": 2}
